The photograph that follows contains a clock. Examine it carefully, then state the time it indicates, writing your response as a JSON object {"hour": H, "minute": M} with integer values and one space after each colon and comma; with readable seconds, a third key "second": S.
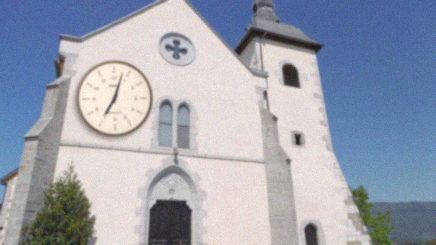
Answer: {"hour": 7, "minute": 3}
